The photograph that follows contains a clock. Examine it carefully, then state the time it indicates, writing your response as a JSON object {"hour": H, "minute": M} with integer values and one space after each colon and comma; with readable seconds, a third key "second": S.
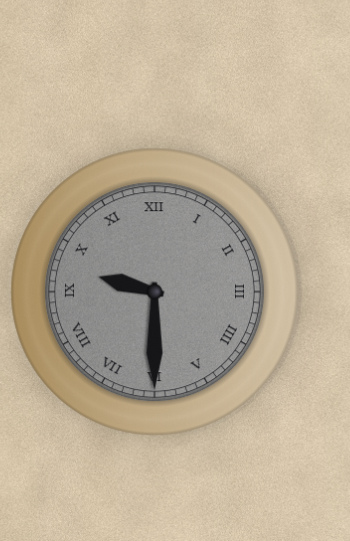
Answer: {"hour": 9, "minute": 30}
